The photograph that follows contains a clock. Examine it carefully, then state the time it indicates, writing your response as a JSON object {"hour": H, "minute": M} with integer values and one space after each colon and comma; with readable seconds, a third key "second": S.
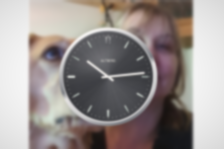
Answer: {"hour": 10, "minute": 14}
